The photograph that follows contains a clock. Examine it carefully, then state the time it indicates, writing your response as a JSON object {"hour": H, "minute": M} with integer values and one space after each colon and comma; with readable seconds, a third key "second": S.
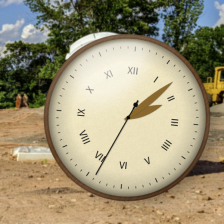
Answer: {"hour": 2, "minute": 7, "second": 34}
